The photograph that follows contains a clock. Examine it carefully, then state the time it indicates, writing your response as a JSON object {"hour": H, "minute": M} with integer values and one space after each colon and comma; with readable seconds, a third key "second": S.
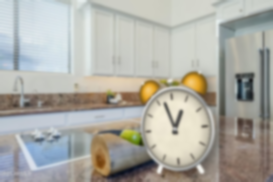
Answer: {"hour": 12, "minute": 57}
